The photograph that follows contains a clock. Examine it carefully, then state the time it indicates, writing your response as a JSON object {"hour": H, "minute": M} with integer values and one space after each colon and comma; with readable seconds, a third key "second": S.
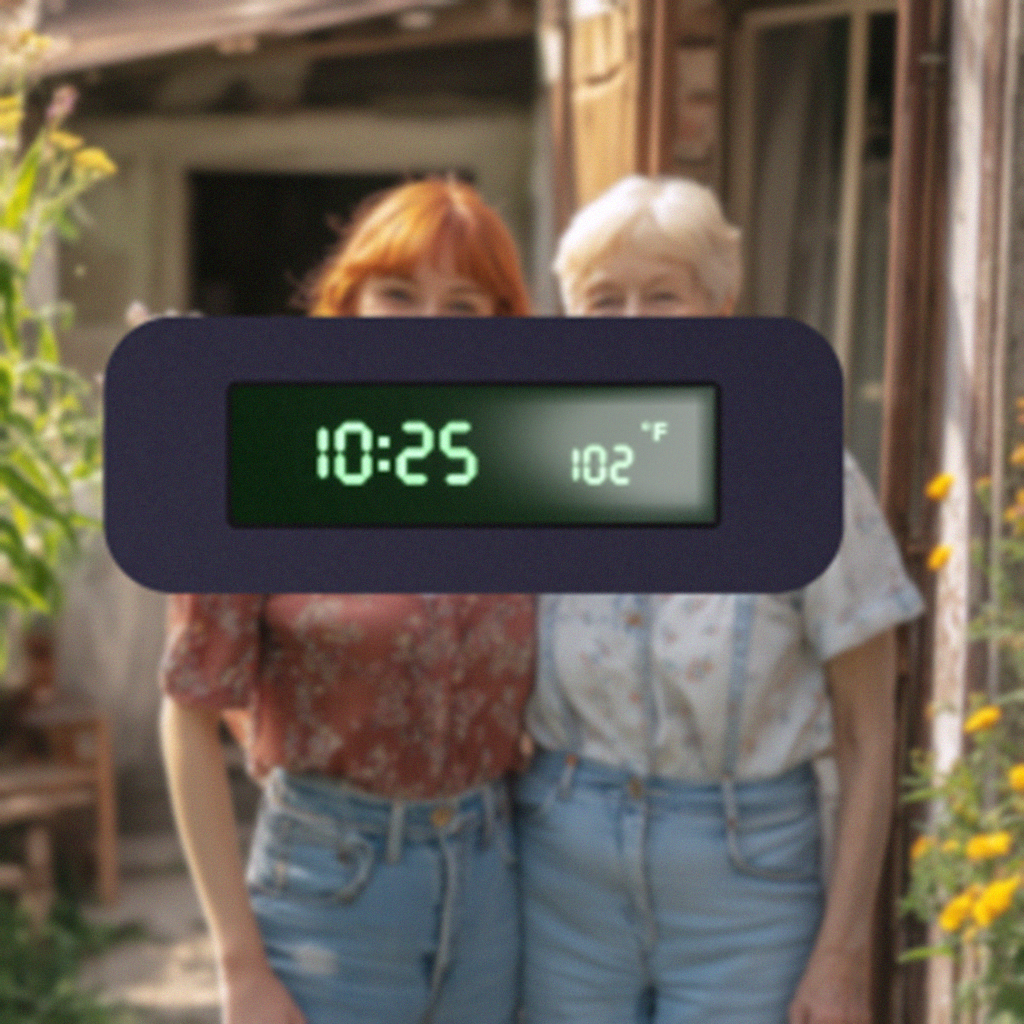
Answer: {"hour": 10, "minute": 25}
